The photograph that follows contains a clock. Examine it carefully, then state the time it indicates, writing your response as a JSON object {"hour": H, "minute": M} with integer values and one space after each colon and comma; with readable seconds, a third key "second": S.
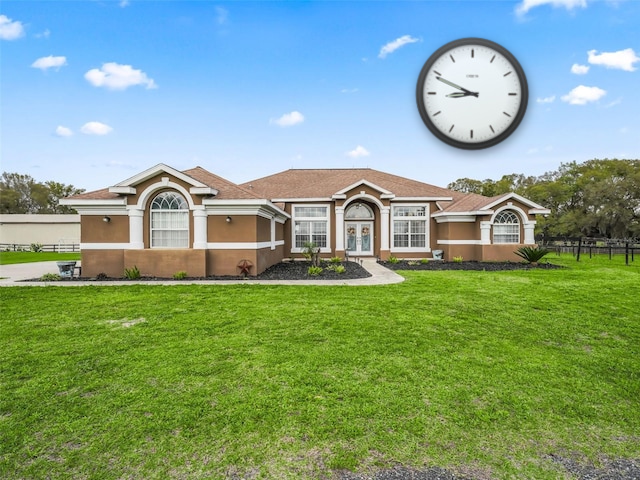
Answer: {"hour": 8, "minute": 49}
